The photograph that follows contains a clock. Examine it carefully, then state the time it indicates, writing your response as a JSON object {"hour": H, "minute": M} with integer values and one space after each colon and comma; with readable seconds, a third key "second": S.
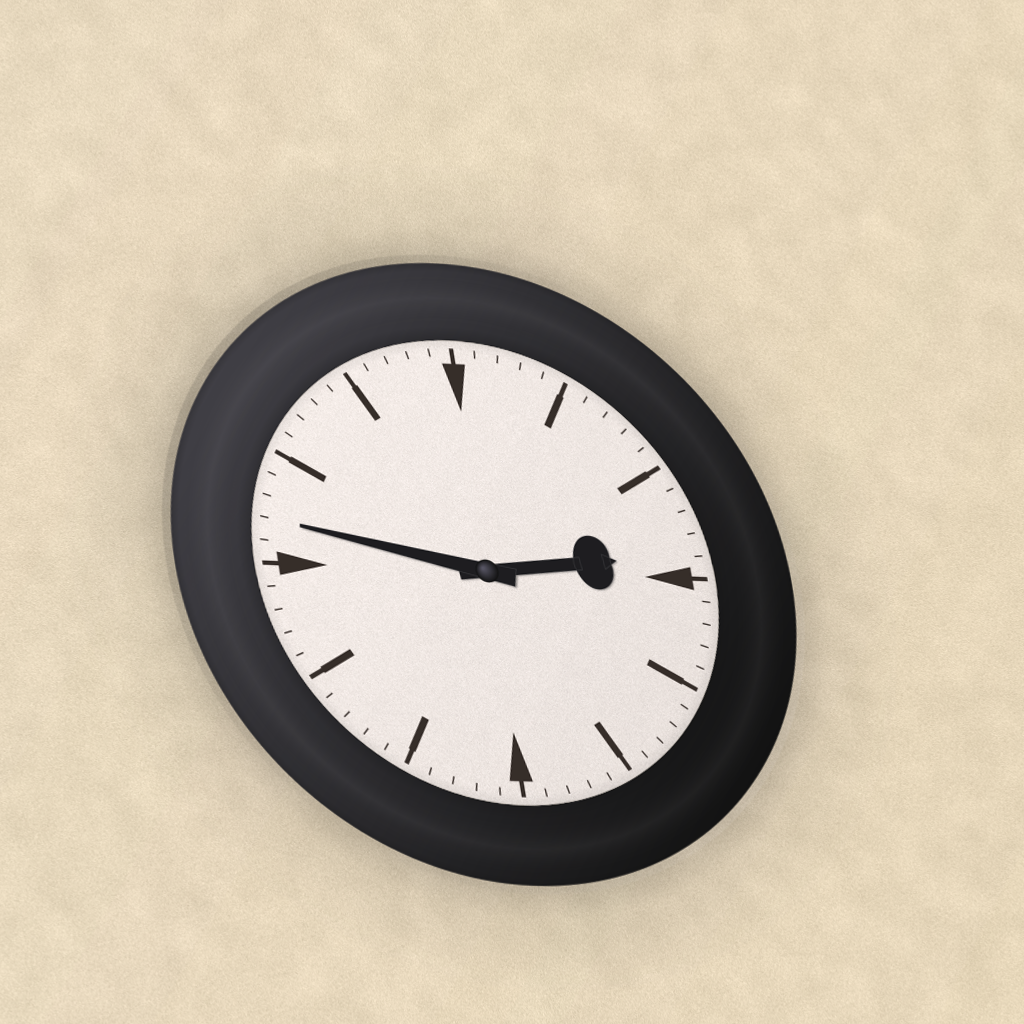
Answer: {"hour": 2, "minute": 47}
